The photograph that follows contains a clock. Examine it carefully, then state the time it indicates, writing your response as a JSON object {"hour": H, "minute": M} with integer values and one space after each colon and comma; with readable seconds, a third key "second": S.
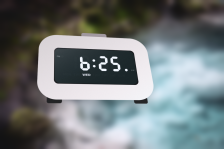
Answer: {"hour": 6, "minute": 25}
